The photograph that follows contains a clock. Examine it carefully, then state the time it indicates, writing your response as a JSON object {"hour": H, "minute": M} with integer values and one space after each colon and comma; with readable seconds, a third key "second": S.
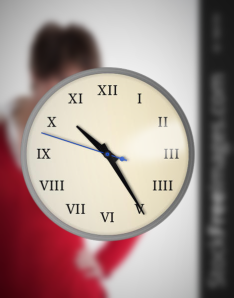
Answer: {"hour": 10, "minute": 24, "second": 48}
